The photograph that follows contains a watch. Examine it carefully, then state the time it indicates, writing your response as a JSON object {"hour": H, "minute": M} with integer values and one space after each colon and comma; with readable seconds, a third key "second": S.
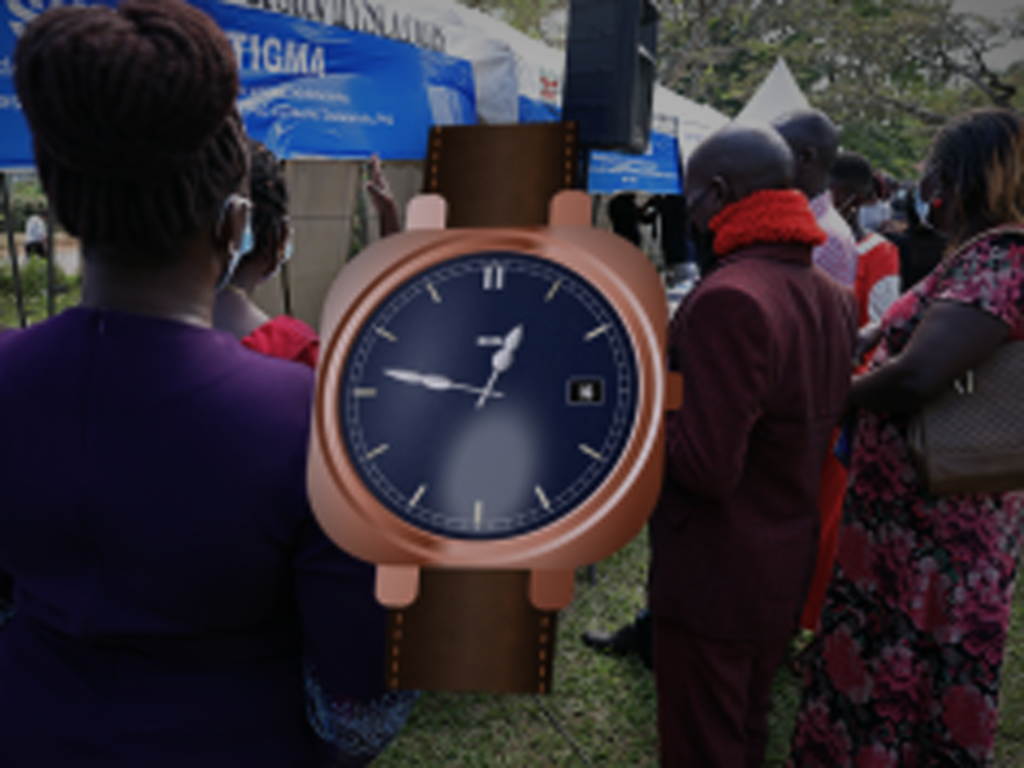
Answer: {"hour": 12, "minute": 47}
